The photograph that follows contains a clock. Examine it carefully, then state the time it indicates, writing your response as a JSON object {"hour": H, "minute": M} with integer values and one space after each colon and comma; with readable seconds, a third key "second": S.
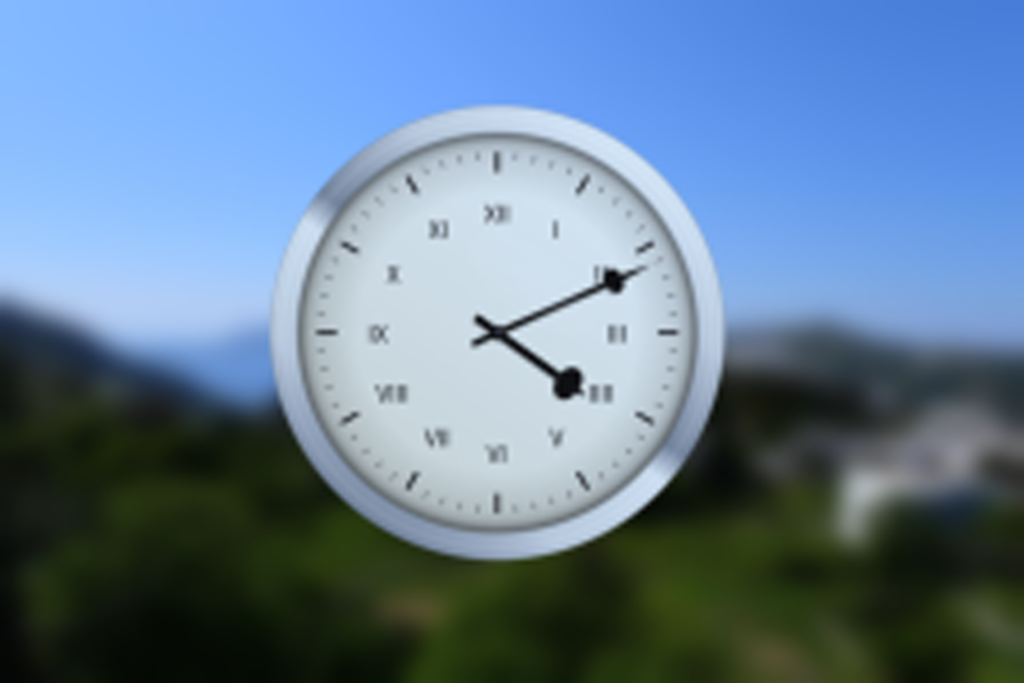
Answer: {"hour": 4, "minute": 11}
